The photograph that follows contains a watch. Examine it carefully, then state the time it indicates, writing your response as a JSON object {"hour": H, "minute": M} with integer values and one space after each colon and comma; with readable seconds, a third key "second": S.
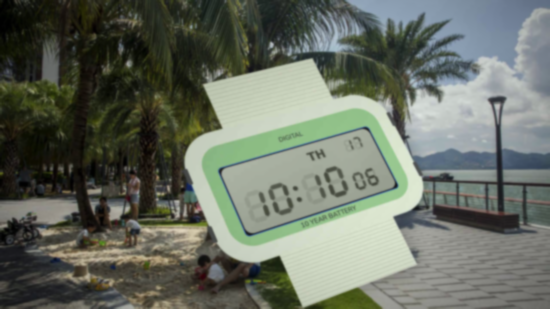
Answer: {"hour": 10, "minute": 10, "second": 6}
